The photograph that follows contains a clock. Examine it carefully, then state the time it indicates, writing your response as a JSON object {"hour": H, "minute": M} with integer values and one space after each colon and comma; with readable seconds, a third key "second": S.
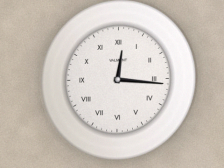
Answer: {"hour": 12, "minute": 16}
